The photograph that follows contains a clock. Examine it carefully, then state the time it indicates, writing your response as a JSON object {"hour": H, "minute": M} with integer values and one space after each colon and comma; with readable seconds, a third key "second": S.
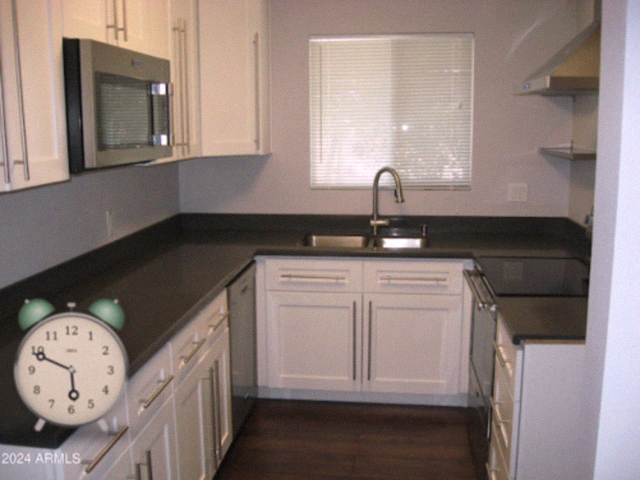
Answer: {"hour": 5, "minute": 49}
